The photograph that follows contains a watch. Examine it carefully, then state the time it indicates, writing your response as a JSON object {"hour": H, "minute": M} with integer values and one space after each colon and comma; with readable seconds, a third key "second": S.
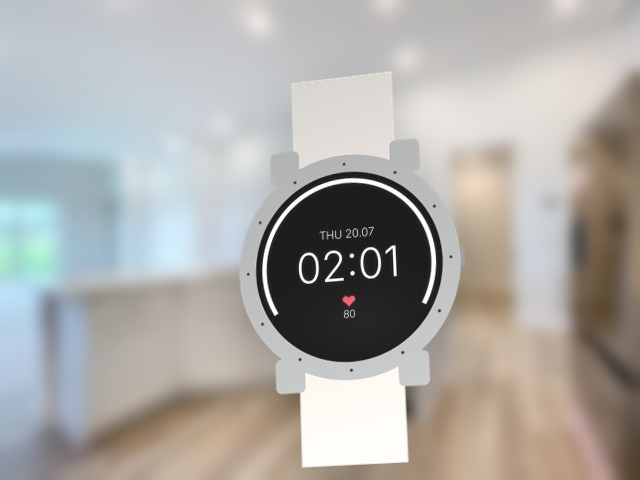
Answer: {"hour": 2, "minute": 1}
